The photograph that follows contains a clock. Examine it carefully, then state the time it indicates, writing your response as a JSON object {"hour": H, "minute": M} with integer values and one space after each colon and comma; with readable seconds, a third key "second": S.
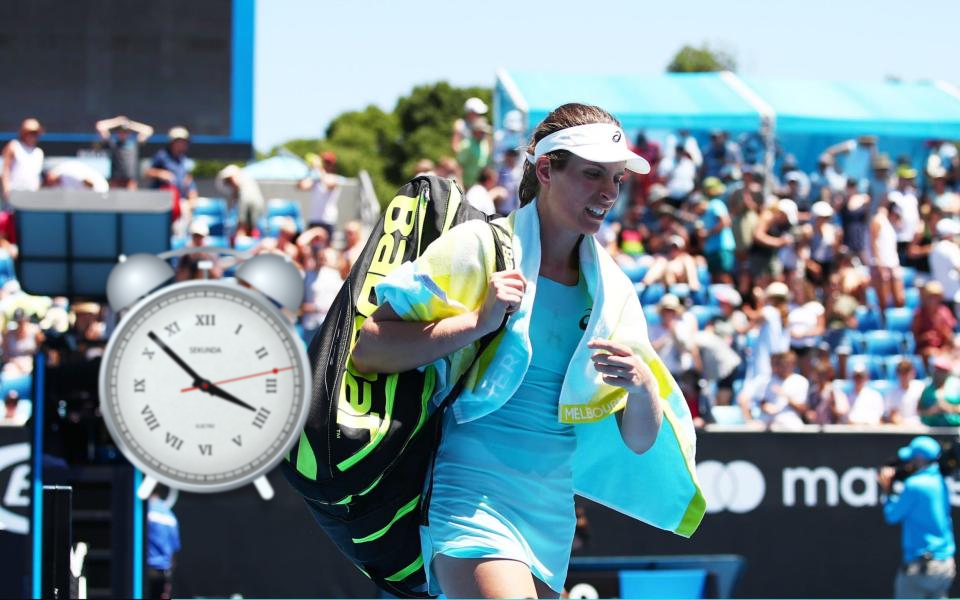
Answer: {"hour": 3, "minute": 52, "second": 13}
